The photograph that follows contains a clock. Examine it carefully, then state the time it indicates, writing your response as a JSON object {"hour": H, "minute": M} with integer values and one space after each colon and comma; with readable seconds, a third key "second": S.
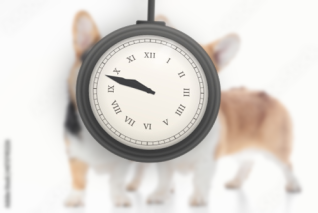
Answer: {"hour": 9, "minute": 48}
